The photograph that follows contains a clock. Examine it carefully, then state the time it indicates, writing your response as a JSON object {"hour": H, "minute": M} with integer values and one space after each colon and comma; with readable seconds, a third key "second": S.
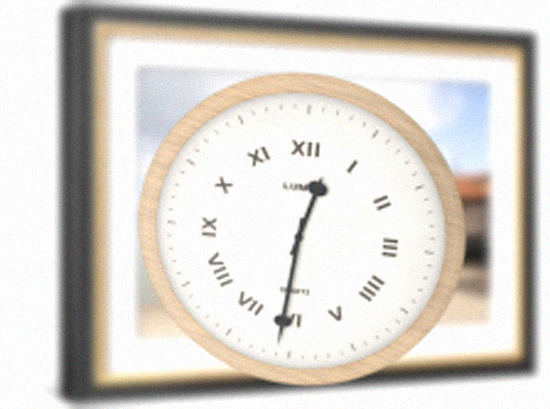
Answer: {"hour": 12, "minute": 31}
